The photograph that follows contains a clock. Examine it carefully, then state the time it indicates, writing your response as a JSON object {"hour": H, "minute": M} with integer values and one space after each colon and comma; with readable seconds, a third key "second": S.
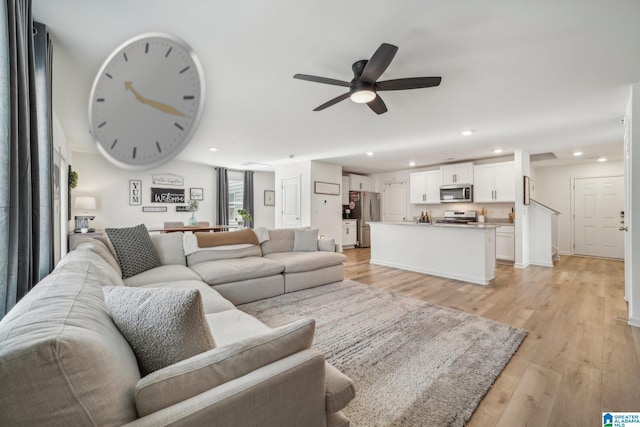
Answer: {"hour": 10, "minute": 18}
